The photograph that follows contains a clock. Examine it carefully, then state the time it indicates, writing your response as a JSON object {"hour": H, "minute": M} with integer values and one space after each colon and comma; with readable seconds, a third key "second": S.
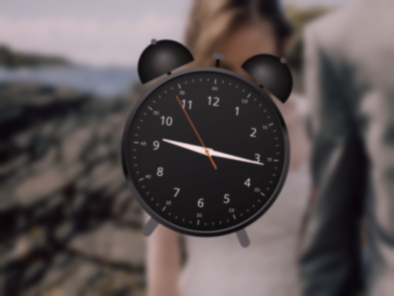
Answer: {"hour": 9, "minute": 15, "second": 54}
